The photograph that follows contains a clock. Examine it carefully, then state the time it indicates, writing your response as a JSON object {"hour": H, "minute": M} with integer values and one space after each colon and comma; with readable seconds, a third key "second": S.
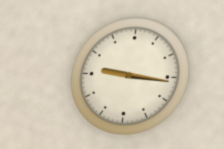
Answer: {"hour": 9, "minute": 16}
